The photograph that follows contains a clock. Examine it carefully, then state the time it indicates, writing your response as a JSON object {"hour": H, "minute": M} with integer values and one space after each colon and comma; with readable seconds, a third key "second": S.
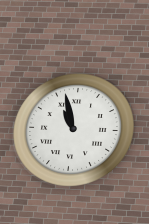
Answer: {"hour": 10, "minute": 57}
